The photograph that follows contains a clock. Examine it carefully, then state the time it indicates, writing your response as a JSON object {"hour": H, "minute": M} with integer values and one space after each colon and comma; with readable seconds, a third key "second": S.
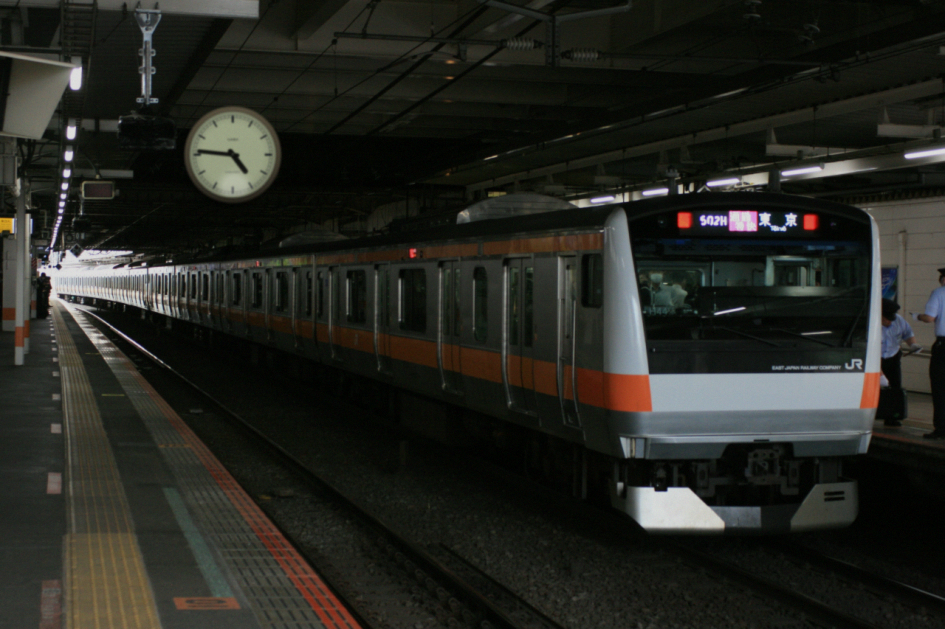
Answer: {"hour": 4, "minute": 46}
